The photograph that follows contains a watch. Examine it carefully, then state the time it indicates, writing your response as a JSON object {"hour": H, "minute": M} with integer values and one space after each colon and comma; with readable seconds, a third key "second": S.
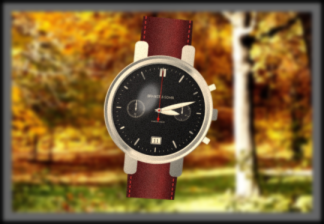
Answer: {"hour": 3, "minute": 12}
